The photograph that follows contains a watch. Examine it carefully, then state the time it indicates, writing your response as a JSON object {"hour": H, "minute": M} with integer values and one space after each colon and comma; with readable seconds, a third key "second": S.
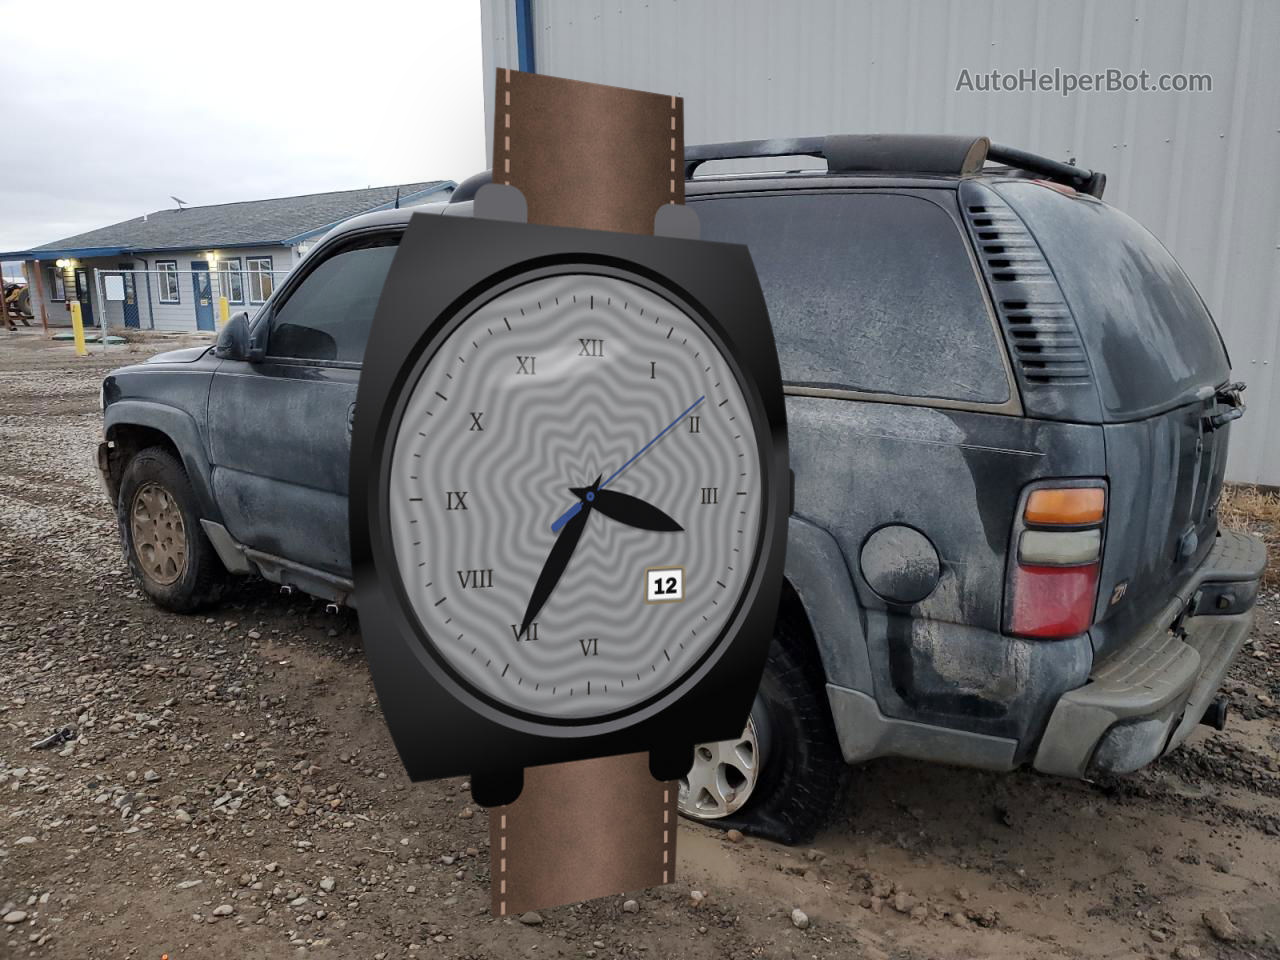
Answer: {"hour": 3, "minute": 35, "second": 9}
